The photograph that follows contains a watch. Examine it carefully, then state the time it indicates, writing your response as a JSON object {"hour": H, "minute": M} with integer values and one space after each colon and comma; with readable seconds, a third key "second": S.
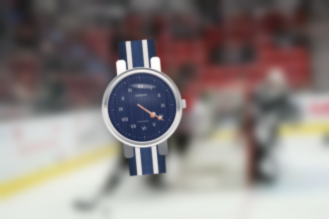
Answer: {"hour": 4, "minute": 21}
